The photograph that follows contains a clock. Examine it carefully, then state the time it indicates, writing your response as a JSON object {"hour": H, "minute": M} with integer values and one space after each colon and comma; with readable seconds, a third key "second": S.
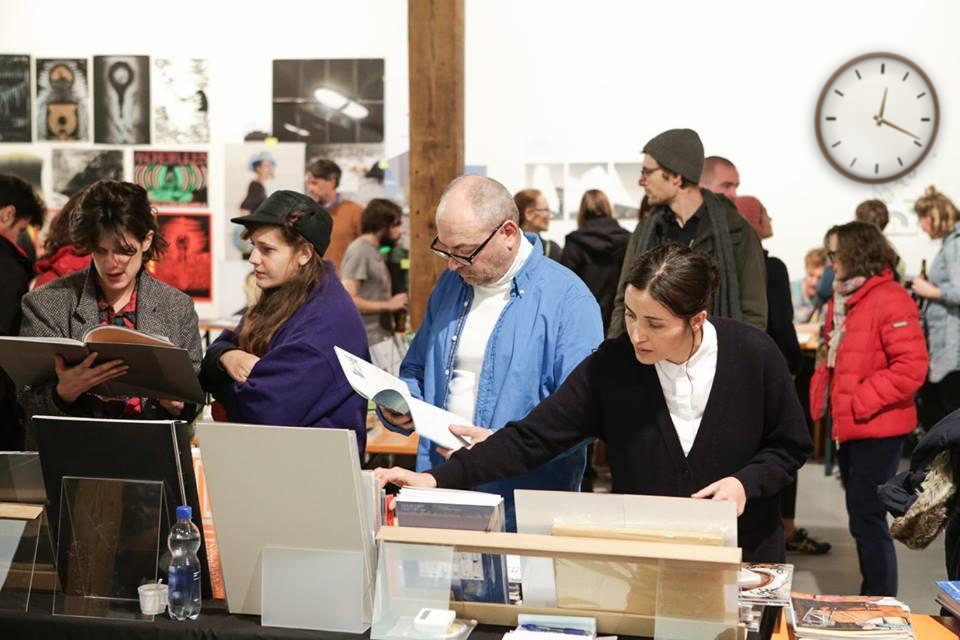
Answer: {"hour": 12, "minute": 19}
